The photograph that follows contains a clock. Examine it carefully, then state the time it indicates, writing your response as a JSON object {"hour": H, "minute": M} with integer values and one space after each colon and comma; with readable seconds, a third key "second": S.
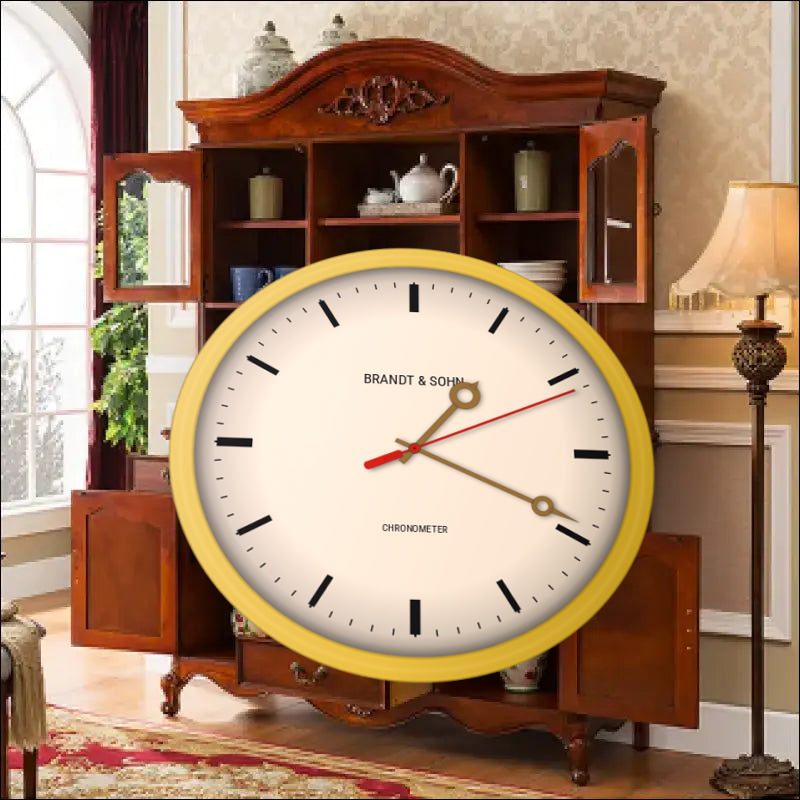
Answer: {"hour": 1, "minute": 19, "second": 11}
